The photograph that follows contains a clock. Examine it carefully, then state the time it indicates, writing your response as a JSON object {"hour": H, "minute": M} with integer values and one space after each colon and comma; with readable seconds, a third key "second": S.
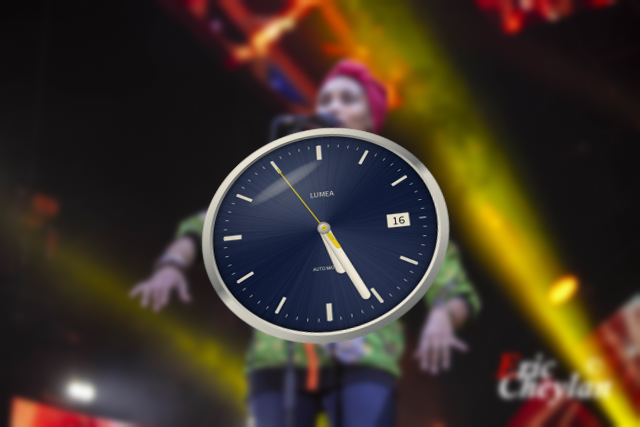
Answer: {"hour": 5, "minute": 25, "second": 55}
